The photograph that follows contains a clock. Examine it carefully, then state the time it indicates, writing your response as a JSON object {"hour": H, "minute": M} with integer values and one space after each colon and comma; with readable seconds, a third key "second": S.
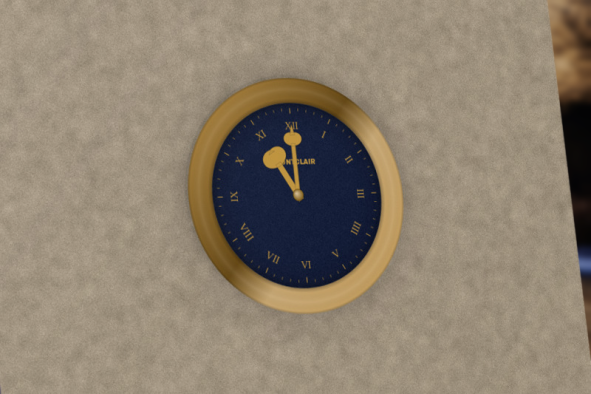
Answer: {"hour": 11, "minute": 0}
